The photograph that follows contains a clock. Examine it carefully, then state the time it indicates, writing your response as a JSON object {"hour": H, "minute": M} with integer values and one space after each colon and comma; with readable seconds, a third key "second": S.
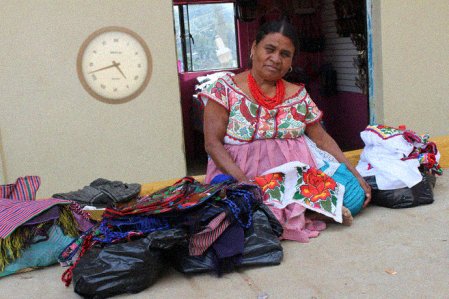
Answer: {"hour": 4, "minute": 42}
